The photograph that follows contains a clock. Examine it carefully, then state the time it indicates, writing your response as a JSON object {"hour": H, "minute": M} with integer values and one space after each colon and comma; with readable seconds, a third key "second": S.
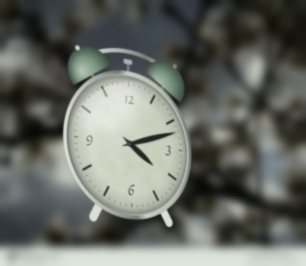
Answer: {"hour": 4, "minute": 12}
